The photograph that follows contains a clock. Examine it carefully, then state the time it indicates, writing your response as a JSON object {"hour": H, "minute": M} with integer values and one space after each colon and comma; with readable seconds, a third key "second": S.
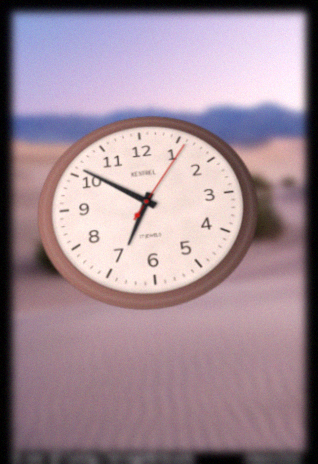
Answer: {"hour": 6, "minute": 51, "second": 6}
